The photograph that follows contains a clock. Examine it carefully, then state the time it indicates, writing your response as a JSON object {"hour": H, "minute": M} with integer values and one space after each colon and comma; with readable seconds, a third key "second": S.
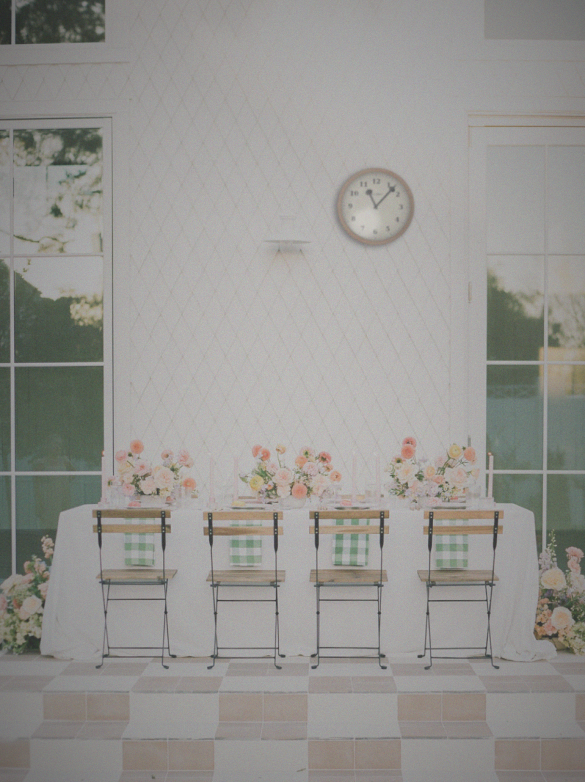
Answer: {"hour": 11, "minute": 7}
